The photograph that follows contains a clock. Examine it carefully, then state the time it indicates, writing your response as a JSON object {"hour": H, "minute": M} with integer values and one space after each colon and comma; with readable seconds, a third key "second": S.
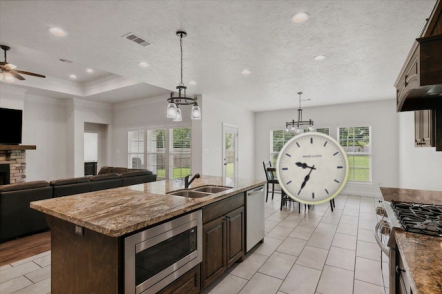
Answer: {"hour": 9, "minute": 35}
